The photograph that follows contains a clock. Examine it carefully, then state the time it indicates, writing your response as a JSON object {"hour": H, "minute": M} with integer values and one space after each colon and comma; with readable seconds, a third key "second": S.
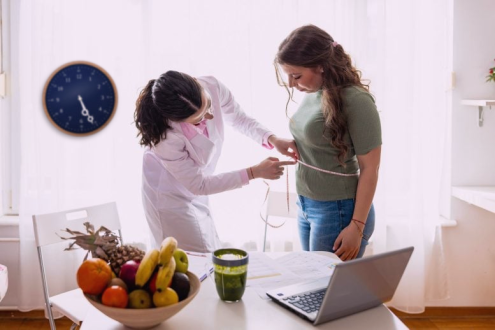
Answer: {"hour": 5, "minute": 26}
